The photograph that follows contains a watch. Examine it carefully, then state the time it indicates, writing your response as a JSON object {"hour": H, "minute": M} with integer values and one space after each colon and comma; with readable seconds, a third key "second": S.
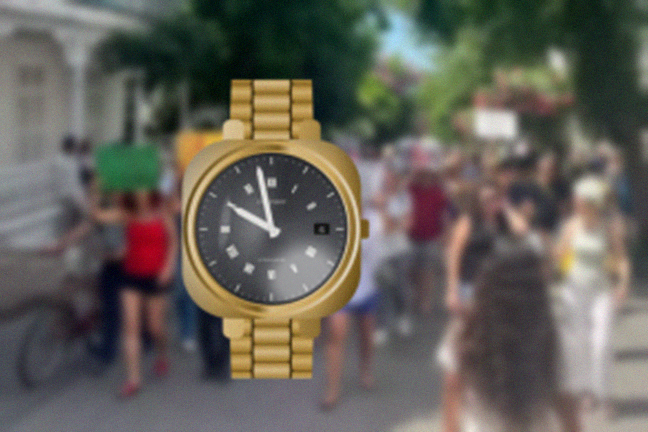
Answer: {"hour": 9, "minute": 58}
